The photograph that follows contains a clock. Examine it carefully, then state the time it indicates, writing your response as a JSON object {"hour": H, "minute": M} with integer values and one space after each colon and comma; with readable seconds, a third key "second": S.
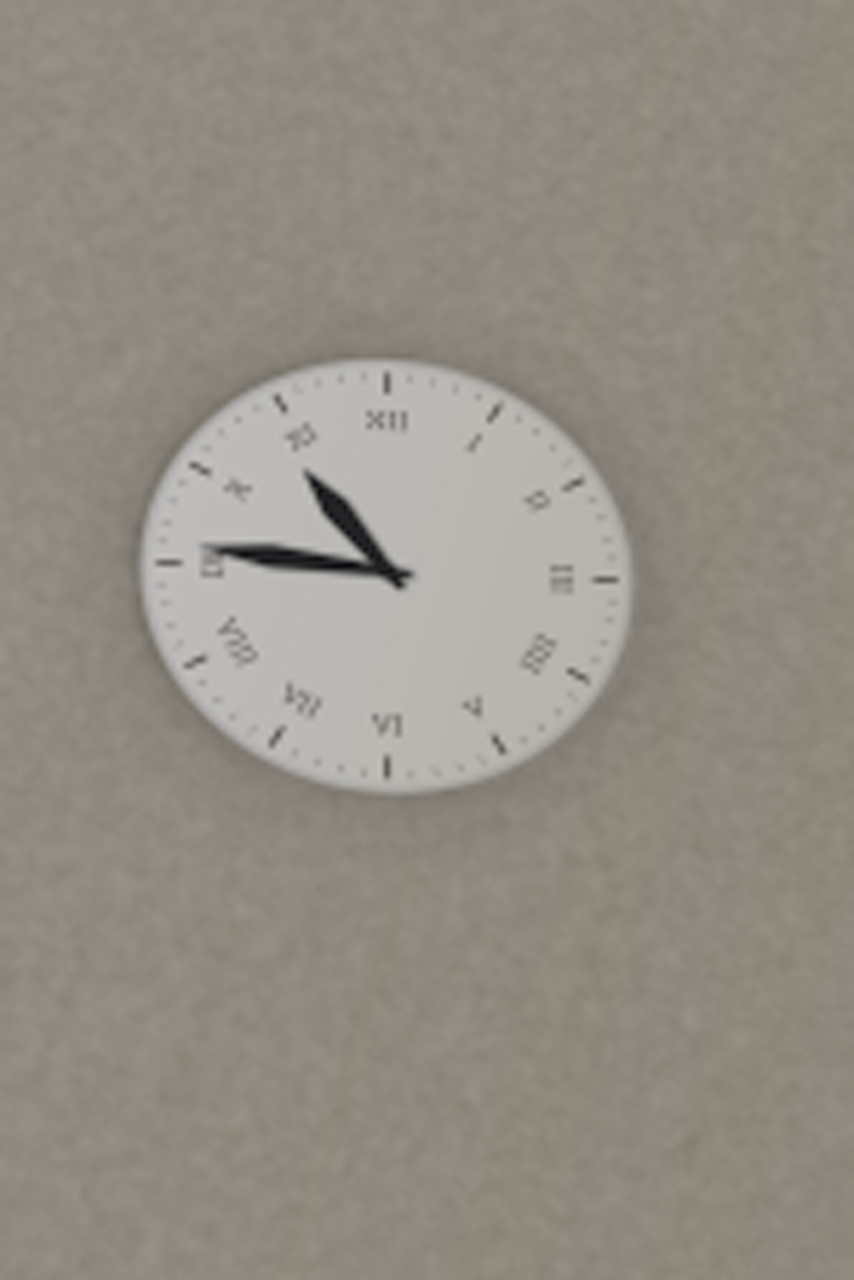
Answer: {"hour": 10, "minute": 46}
